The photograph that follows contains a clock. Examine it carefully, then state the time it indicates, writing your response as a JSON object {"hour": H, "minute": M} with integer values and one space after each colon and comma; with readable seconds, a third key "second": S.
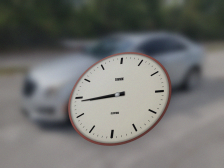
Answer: {"hour": 8, "minute": 44}
